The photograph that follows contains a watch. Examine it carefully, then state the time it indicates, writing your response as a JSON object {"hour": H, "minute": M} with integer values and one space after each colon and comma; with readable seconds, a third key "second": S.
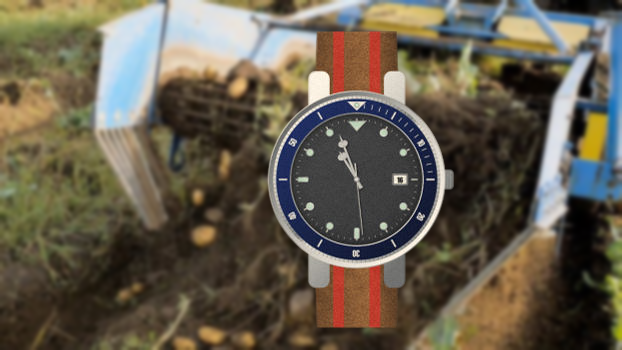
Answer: {"hour": 10, "minute": 56, "second": 29}
